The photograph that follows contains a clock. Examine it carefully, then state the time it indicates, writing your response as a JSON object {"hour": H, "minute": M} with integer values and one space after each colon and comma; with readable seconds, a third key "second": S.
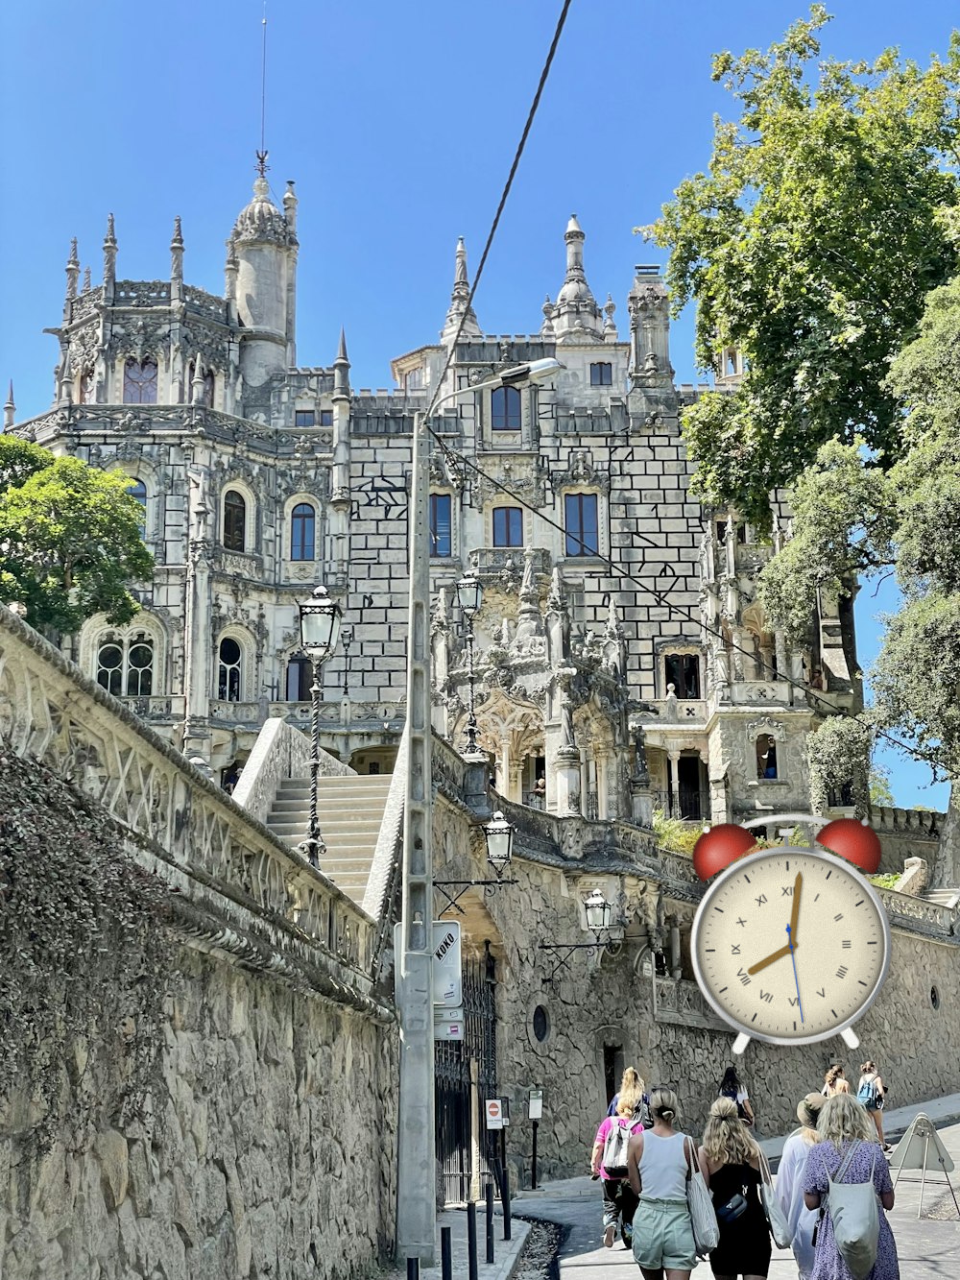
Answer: {"hour": 8, "minute": 1, "second": 29}
